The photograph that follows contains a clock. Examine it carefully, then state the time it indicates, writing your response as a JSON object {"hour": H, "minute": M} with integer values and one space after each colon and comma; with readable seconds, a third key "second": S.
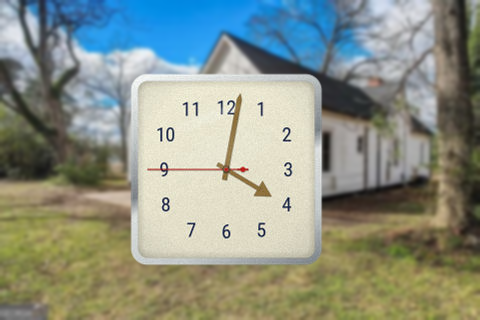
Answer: {"hour": 4, "minute": 1, "second": 45}
